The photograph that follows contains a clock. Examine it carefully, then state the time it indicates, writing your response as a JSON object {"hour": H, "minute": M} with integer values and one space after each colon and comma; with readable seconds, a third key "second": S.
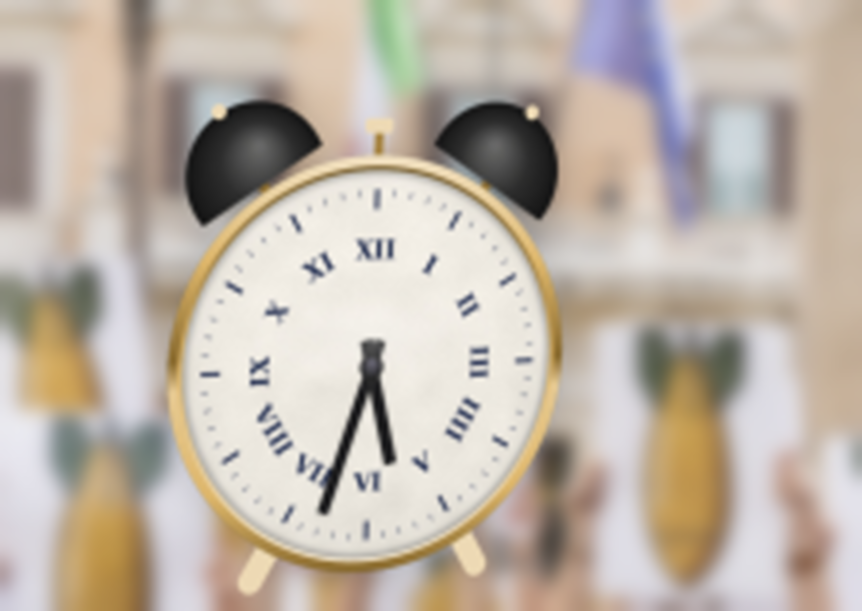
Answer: {"hour": 5, "minute": 33}
